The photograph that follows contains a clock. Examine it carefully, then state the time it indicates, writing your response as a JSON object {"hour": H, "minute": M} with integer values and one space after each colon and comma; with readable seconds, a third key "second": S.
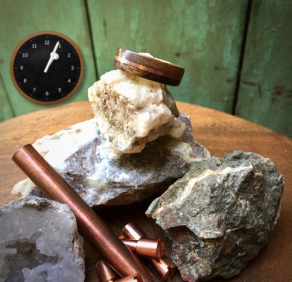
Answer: {"hour": 1, "minute": 4}
